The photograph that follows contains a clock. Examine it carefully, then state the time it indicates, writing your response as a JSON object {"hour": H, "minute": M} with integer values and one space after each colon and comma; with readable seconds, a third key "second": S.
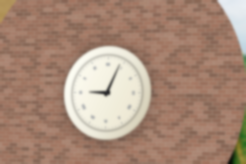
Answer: {"hour": 9, "minute": 4}
